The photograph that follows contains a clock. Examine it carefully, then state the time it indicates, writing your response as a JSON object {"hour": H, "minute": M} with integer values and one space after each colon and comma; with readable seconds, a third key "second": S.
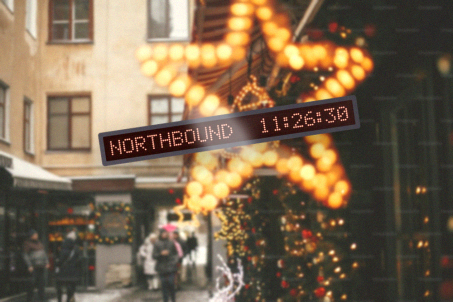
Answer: {"hour": 11, "minute": 26, "second": 30}
